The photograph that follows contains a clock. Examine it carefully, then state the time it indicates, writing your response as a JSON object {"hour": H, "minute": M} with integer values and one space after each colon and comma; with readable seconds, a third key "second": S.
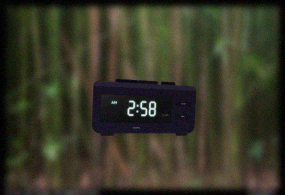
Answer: {"hour": 2, "minute": 58}
